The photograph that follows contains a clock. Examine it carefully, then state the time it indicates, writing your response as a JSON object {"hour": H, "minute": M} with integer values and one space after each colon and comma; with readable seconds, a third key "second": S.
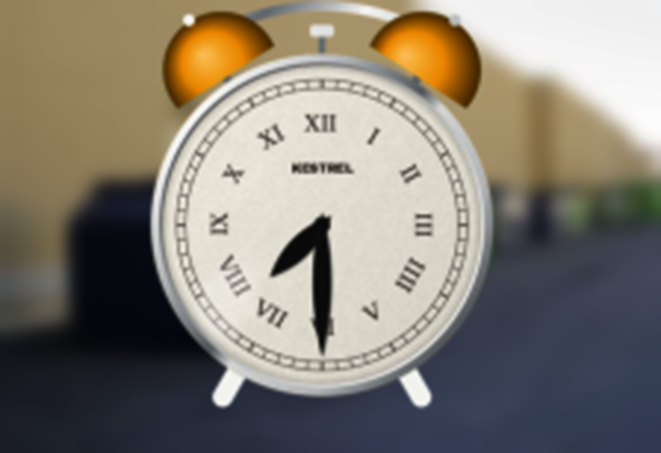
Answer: {"hour": 7, "minute": 30}
